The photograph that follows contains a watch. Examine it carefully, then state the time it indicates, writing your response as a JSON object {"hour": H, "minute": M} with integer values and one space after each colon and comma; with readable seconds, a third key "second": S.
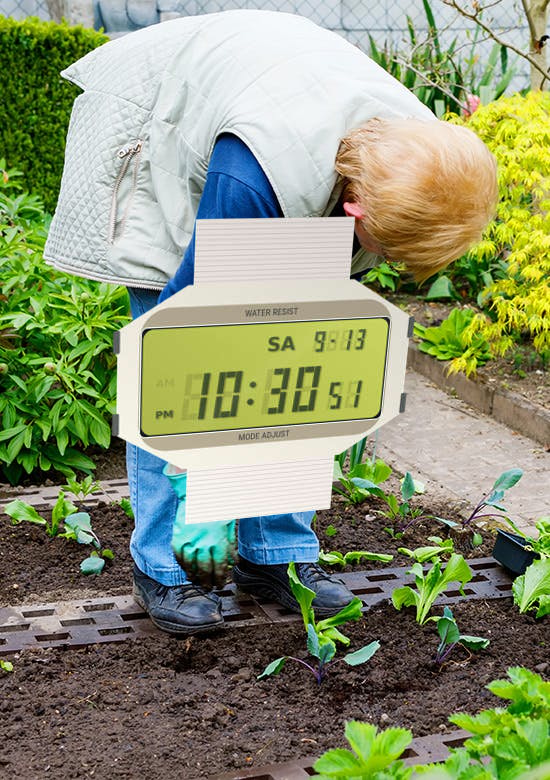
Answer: {"hour": 10, "minute": 30, "second": 51}
